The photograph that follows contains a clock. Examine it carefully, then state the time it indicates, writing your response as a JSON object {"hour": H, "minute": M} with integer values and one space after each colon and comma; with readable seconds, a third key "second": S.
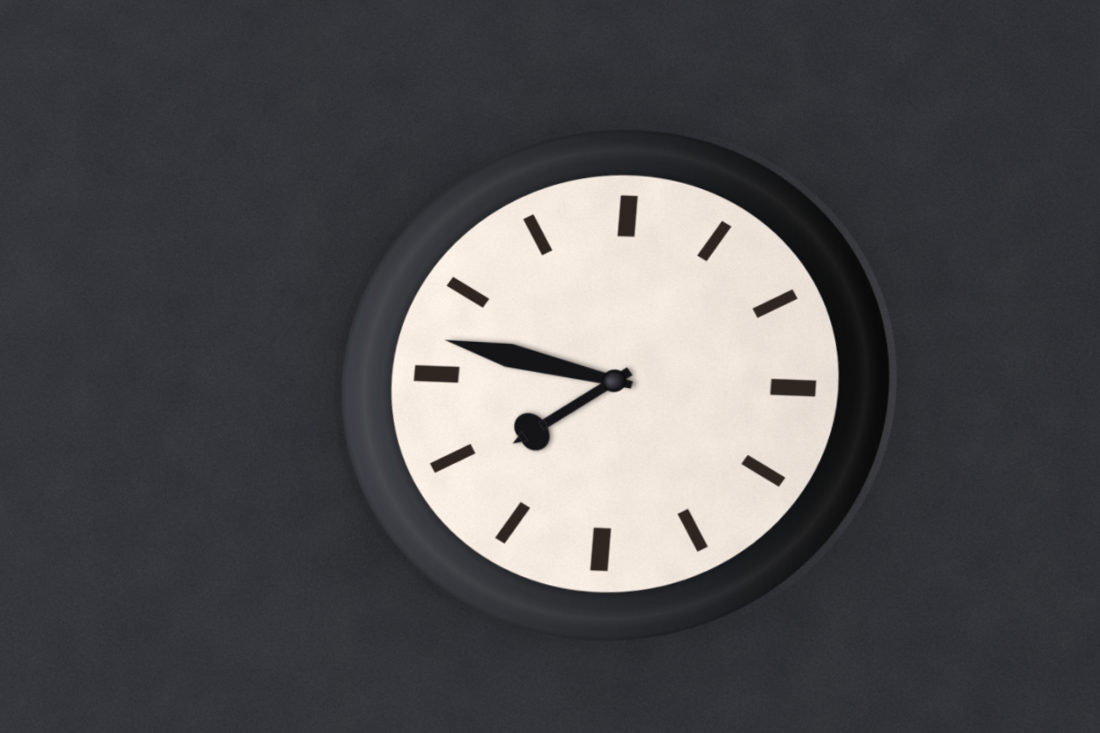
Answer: {"hour": 7, "minute": 47}
